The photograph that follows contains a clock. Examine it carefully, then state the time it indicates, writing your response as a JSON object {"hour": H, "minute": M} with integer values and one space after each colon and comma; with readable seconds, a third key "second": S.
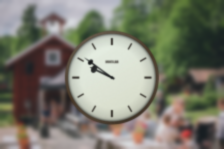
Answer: {"hour": 9, "minute": 51}
